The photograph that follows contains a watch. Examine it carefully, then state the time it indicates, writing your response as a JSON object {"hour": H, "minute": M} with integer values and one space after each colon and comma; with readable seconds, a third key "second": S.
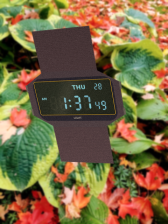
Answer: {"hour": 1, "minute": 37, "second": 49}
